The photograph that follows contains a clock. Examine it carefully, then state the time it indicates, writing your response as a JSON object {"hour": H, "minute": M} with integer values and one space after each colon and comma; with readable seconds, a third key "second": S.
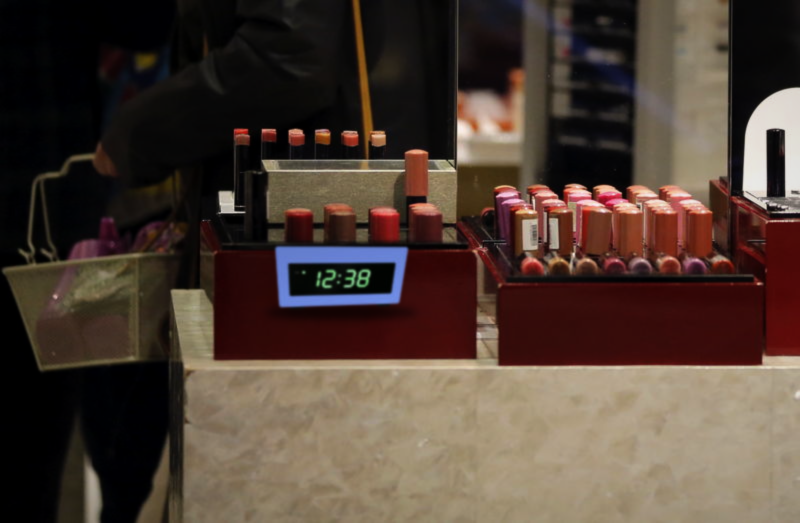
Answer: {"hour": 12, "minute": 38}
